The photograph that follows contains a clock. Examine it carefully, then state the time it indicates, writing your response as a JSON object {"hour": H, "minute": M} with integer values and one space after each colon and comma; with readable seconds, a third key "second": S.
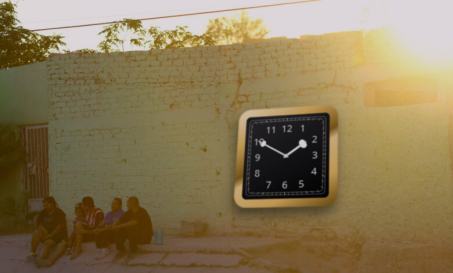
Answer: {"hour": 1, "minute": 50}
